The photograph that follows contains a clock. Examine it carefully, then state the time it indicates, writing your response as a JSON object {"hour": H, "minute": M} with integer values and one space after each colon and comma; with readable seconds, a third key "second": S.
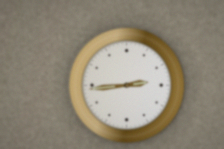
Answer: {"hour": 2, "minute": 44}
